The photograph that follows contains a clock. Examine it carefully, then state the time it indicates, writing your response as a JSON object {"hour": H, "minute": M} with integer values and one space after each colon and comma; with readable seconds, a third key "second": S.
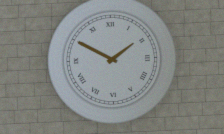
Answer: {"hour": 1, "minute": 50}
